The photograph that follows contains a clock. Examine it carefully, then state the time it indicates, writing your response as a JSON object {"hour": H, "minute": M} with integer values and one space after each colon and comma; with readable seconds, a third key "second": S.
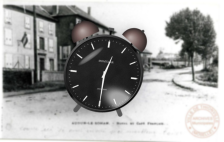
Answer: {"hour": 12, "minute": 30}
